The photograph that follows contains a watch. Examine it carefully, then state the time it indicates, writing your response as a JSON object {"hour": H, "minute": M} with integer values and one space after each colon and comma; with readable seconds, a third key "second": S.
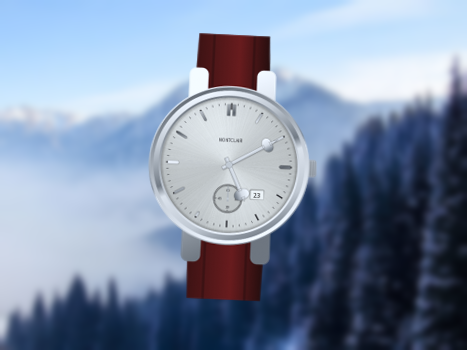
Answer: {"hour": 5, "minute": 10}
